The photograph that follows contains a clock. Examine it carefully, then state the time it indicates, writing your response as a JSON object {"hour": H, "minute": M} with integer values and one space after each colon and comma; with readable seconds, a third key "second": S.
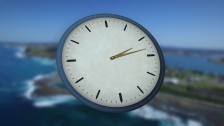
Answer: {"hour": 2, "minute": 13}
